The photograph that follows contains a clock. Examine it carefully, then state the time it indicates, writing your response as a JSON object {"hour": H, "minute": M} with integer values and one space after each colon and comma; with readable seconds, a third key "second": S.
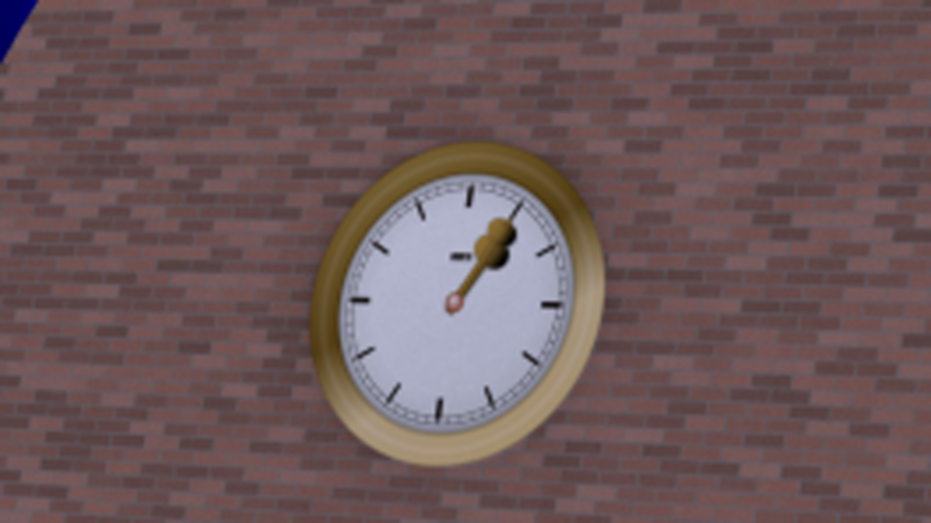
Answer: {"hour": 1, "minute": 5}
